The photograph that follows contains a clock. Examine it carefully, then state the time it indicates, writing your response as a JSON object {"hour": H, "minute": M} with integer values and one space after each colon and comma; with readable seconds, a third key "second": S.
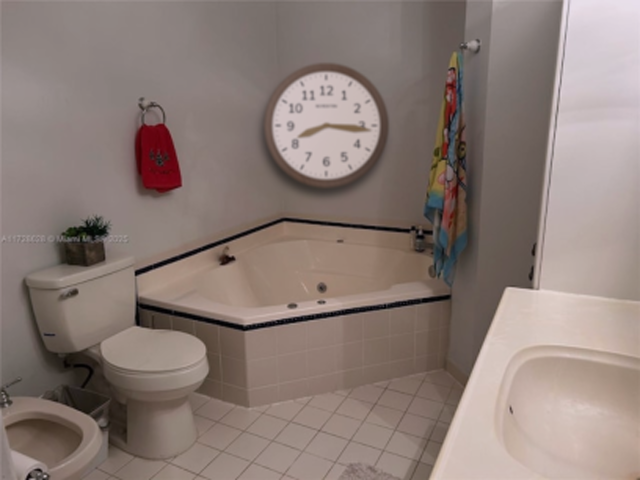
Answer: {"hour": 8, "minute": 16}
